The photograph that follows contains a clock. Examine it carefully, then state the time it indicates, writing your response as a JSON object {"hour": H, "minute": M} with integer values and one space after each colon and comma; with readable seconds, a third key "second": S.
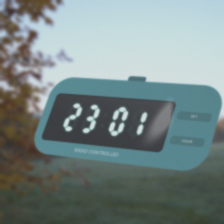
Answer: {"hour": 23, "minute": 1}
